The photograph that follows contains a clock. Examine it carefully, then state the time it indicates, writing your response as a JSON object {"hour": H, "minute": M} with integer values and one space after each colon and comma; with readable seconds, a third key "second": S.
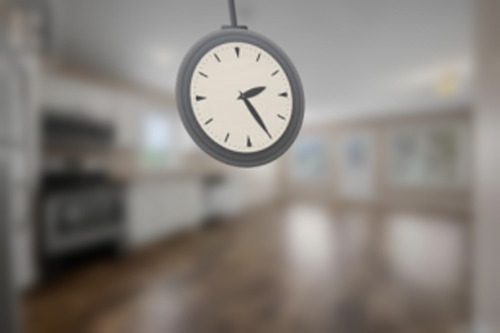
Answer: {"hour": 2, "minute": 25}
